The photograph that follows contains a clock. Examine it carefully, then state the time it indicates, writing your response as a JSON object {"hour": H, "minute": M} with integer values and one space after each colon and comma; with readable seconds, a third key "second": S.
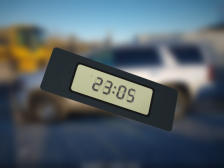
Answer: {"hour": 23, "minute": 5}
